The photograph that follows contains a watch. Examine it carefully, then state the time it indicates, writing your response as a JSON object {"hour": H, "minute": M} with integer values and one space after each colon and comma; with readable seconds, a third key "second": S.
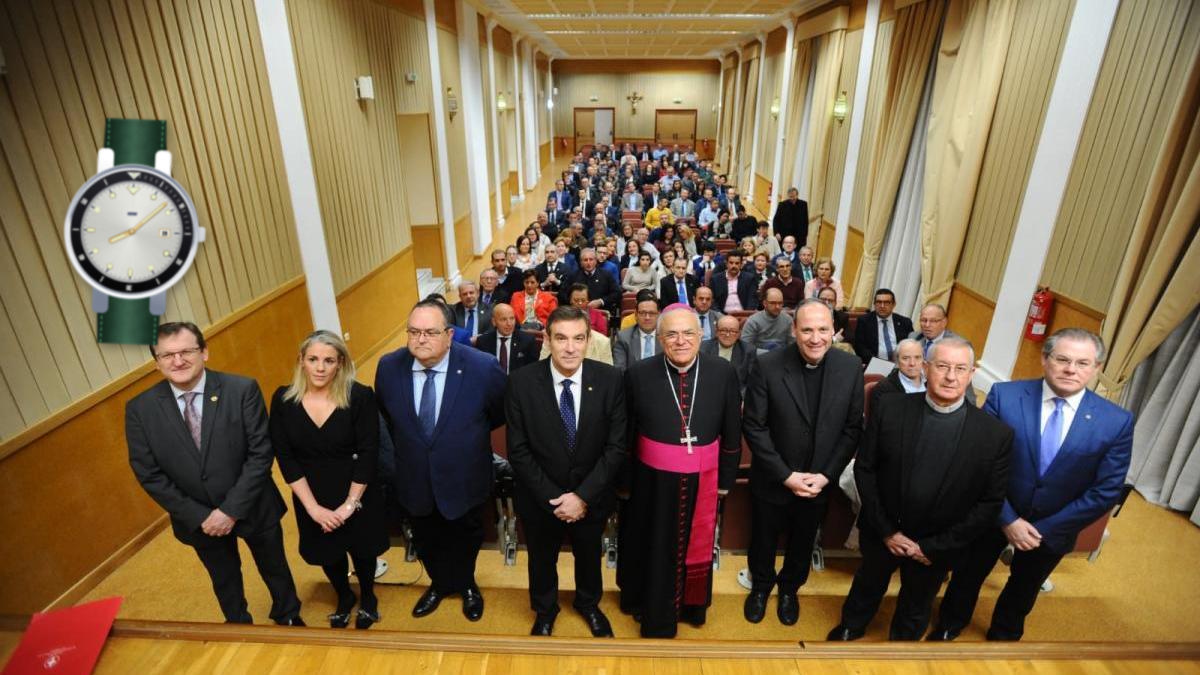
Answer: {"hour": 8, "minute": 8}
